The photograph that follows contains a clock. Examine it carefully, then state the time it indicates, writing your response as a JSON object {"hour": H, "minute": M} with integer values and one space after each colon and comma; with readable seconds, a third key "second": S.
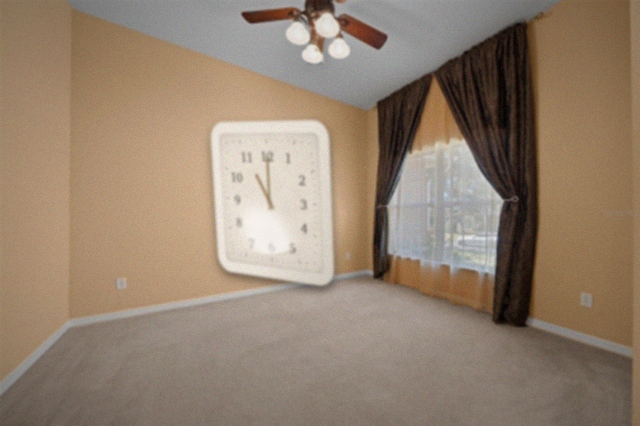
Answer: {"hour": 11, "minute": 0}
